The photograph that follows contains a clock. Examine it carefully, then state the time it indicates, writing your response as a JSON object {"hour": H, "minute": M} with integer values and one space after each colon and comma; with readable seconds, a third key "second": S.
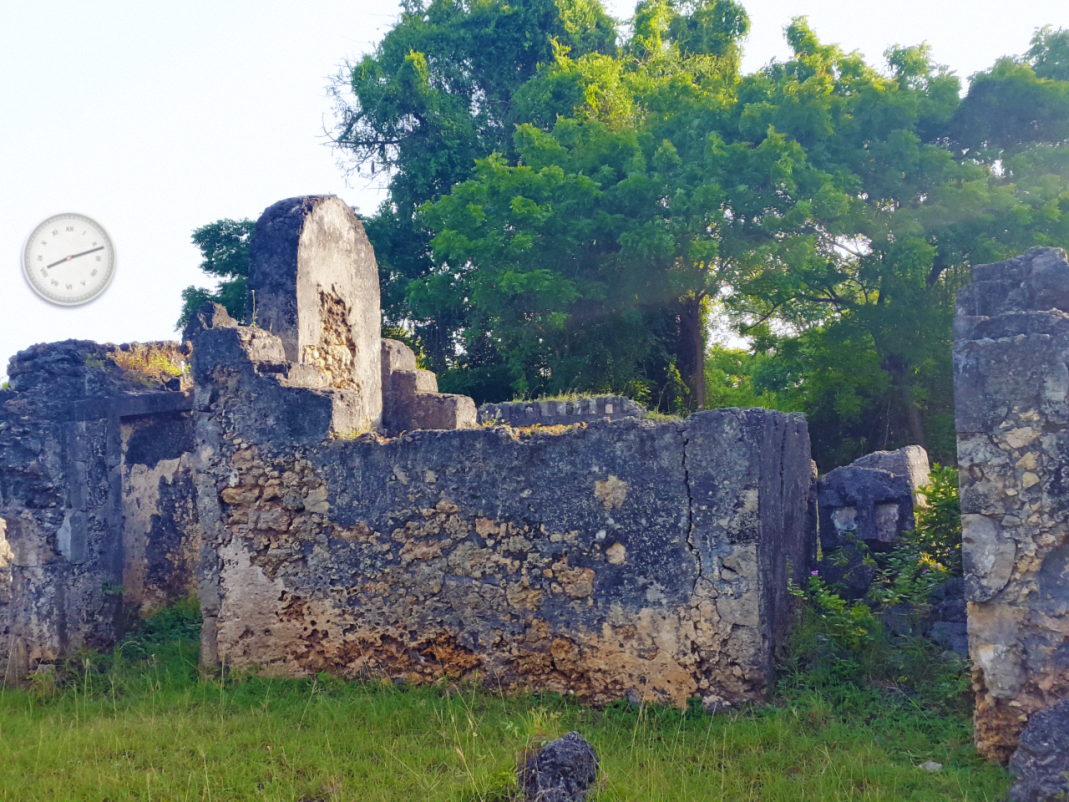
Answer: {"hour": 8, "minute": 12}
